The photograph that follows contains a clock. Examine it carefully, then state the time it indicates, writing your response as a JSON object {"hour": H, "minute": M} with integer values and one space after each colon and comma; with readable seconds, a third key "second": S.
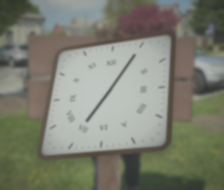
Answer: {"hour": 7, "minute": 5}
